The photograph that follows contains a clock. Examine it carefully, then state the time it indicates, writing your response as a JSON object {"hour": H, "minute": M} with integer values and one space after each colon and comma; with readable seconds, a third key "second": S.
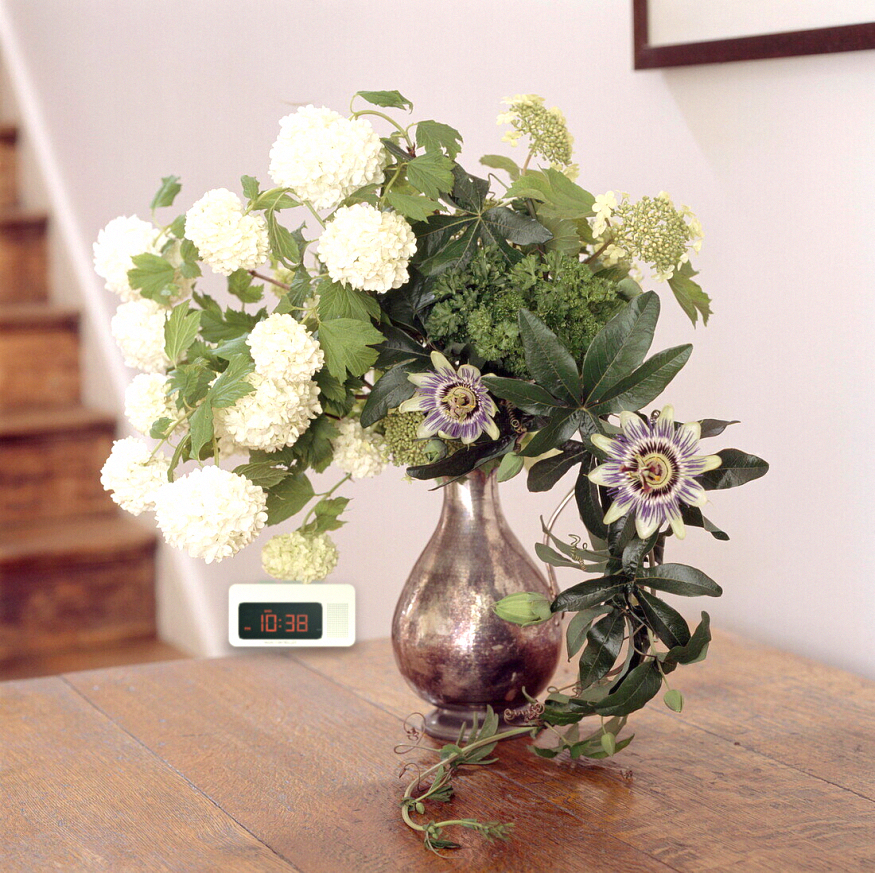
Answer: {"hour": 10, "minute": 38}
